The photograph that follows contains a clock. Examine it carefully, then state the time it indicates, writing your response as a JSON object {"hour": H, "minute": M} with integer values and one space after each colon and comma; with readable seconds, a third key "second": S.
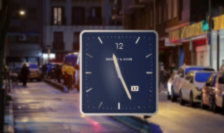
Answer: {"hour": 11, "minute": 26}
